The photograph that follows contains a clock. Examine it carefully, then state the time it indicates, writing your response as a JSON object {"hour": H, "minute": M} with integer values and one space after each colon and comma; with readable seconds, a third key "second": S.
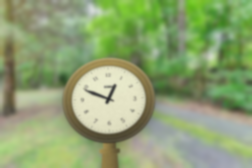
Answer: {"hour": 12, "minute": 49}
